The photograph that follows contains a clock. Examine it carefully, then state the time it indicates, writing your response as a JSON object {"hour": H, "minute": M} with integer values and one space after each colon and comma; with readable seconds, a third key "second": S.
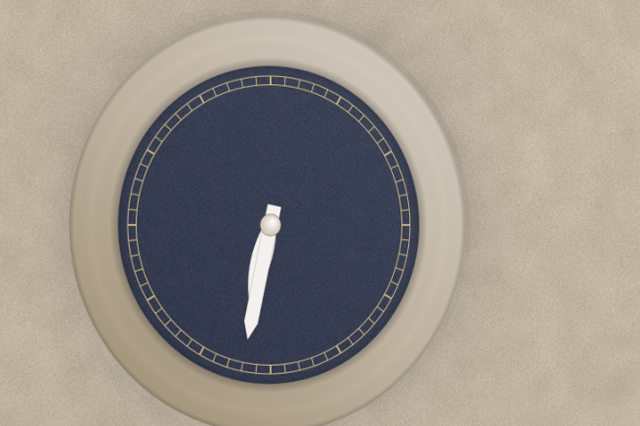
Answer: {"hour": 6, "minute": 32}
